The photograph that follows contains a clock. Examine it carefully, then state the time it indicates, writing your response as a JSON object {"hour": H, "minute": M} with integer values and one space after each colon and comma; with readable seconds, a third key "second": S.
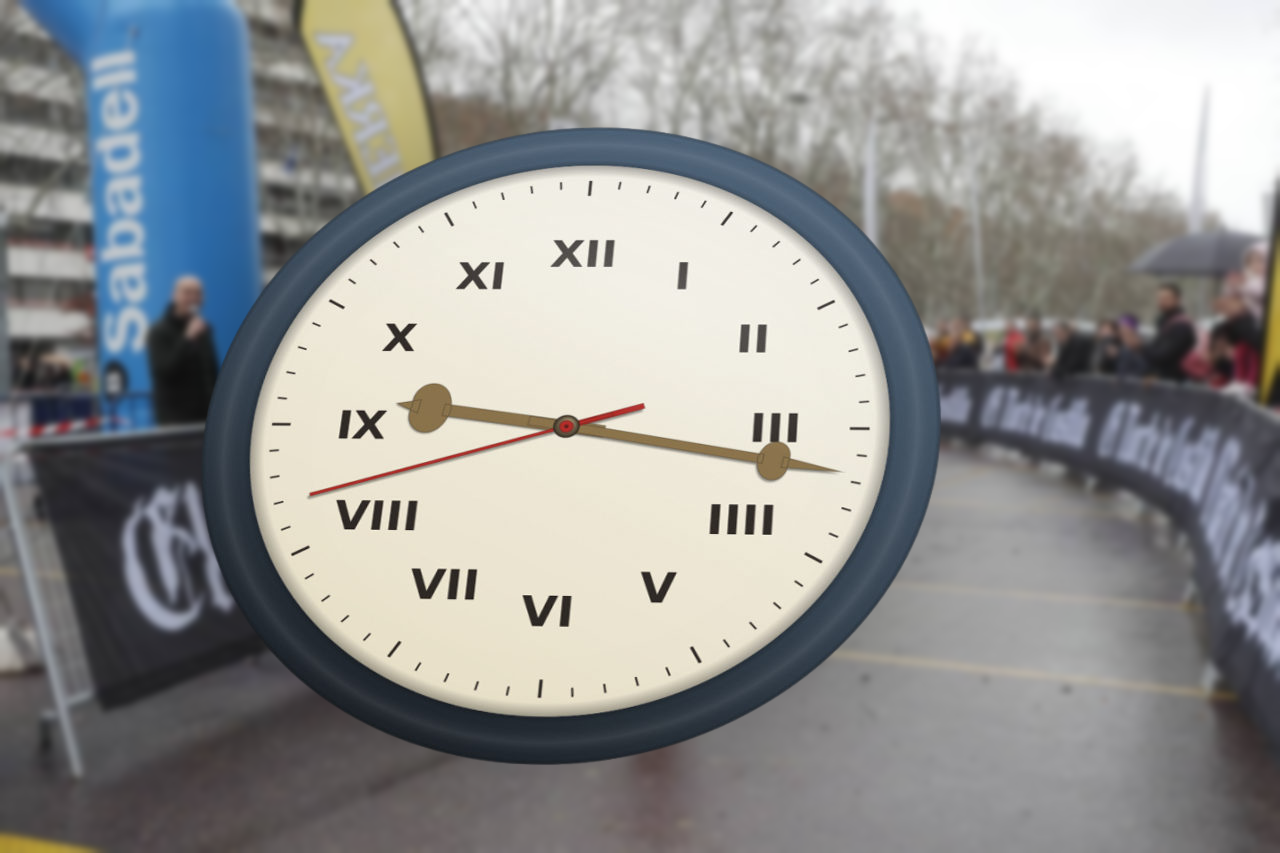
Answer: {"hour": 9, "minute": 16, "second": 42}
